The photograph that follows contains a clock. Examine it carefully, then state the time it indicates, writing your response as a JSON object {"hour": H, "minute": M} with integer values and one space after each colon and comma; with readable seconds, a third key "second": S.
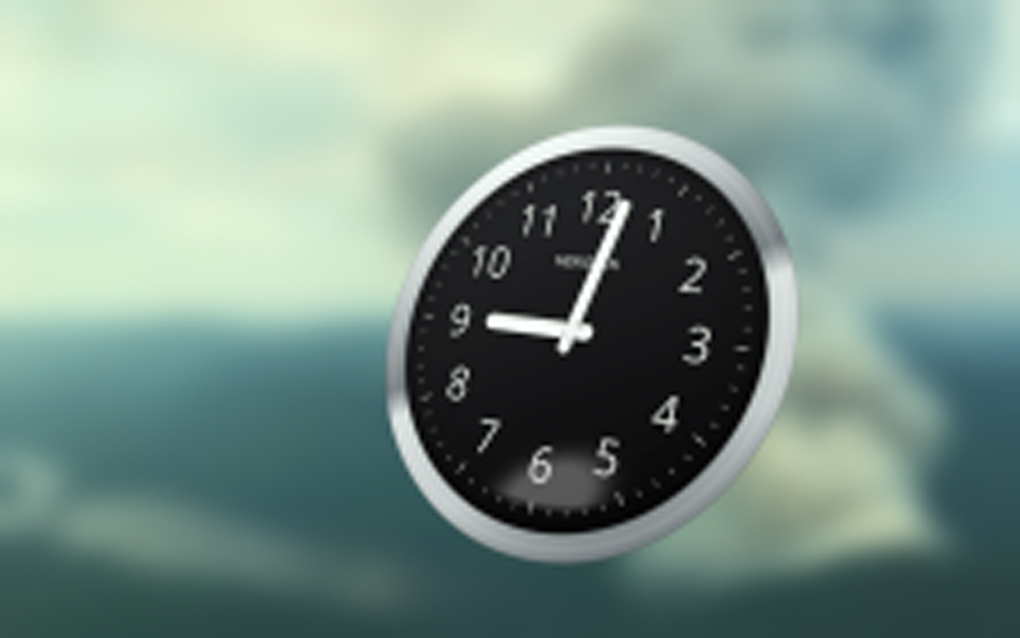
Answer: {"hour": 9, "minute": 2}
